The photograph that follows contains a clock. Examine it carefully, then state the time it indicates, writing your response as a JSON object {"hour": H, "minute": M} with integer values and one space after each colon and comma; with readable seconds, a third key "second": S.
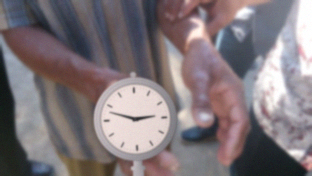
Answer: {"hour": 2, "minute": 48}
